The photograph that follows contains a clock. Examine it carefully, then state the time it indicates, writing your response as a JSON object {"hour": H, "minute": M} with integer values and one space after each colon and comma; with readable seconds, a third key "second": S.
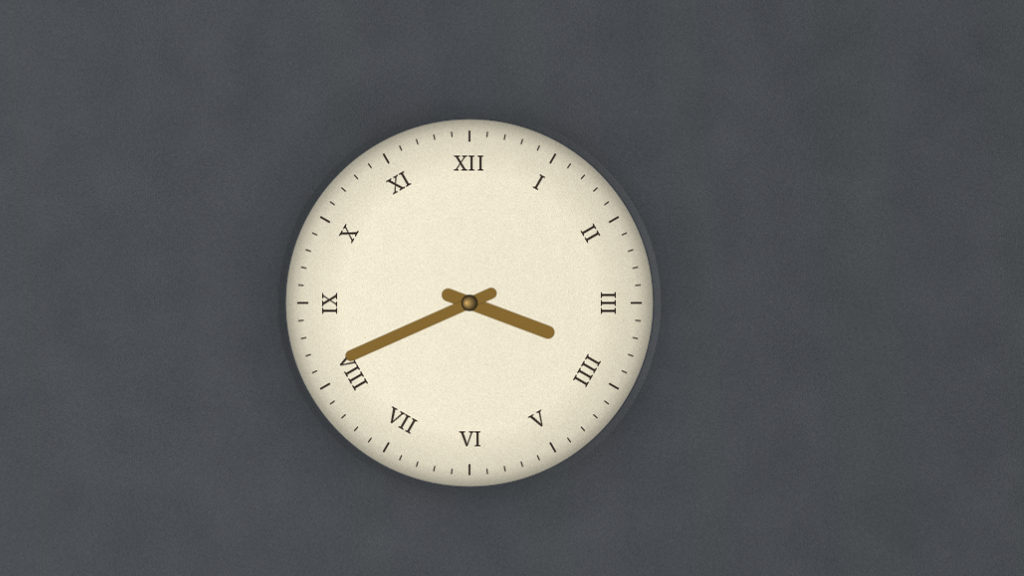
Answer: {"hour": 3, "minute": 41}
